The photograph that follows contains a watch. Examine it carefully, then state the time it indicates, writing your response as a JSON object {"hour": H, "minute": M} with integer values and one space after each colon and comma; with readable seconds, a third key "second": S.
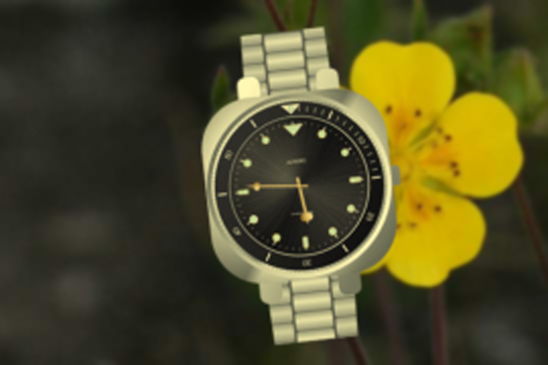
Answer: {"hour": 5, "minute": 46}
